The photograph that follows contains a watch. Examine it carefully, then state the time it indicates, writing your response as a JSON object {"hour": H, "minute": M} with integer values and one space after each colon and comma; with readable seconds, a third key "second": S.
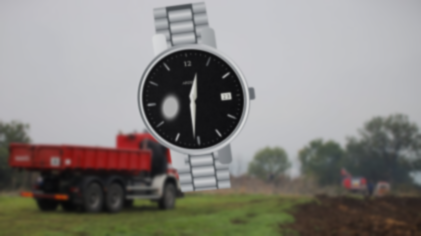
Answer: {"hour": 12, "minute": 31}
